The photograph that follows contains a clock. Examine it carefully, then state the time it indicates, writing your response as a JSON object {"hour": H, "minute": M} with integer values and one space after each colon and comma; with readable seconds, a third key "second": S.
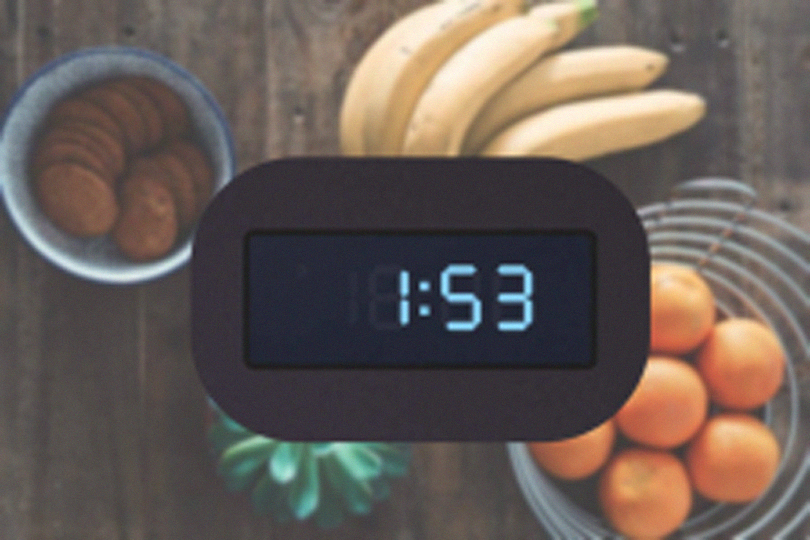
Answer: {"hour": 1, "minute": 53}
